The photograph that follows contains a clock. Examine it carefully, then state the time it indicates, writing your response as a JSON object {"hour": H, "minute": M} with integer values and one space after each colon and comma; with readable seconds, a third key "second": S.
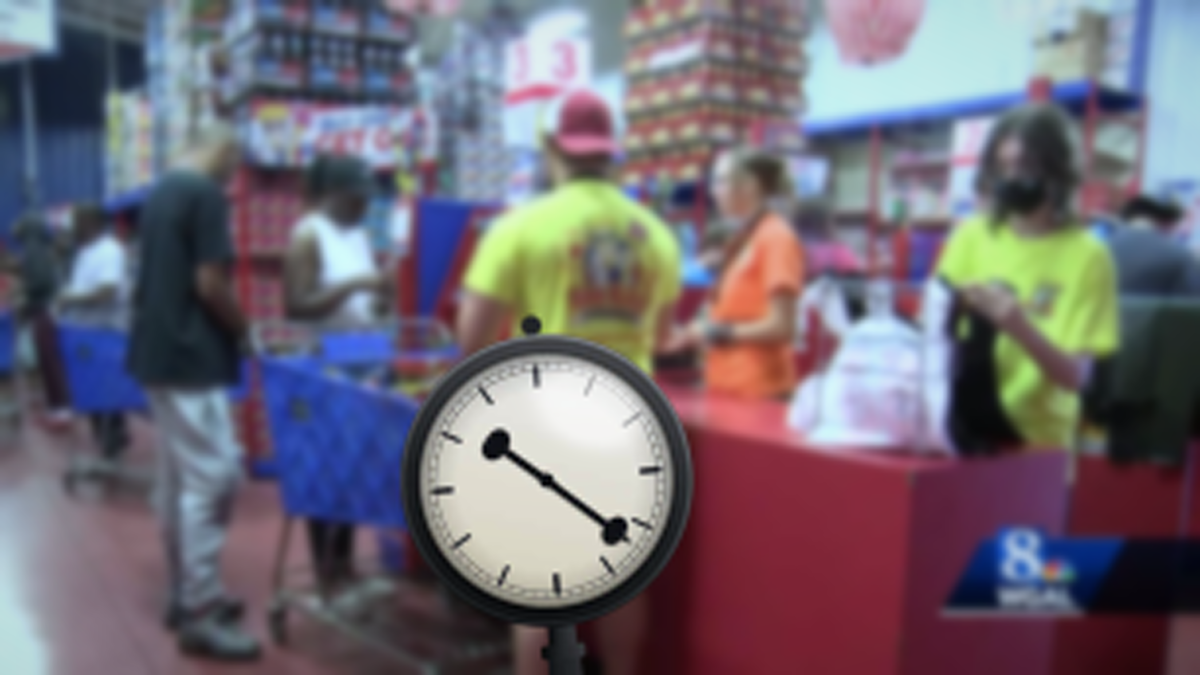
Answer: {"hour": 10, "minute": 22}
